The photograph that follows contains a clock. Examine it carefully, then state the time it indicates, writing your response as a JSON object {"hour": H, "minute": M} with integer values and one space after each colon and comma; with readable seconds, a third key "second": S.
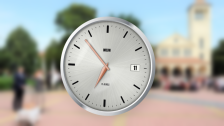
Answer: {"hour": 6, "minute": 53}
